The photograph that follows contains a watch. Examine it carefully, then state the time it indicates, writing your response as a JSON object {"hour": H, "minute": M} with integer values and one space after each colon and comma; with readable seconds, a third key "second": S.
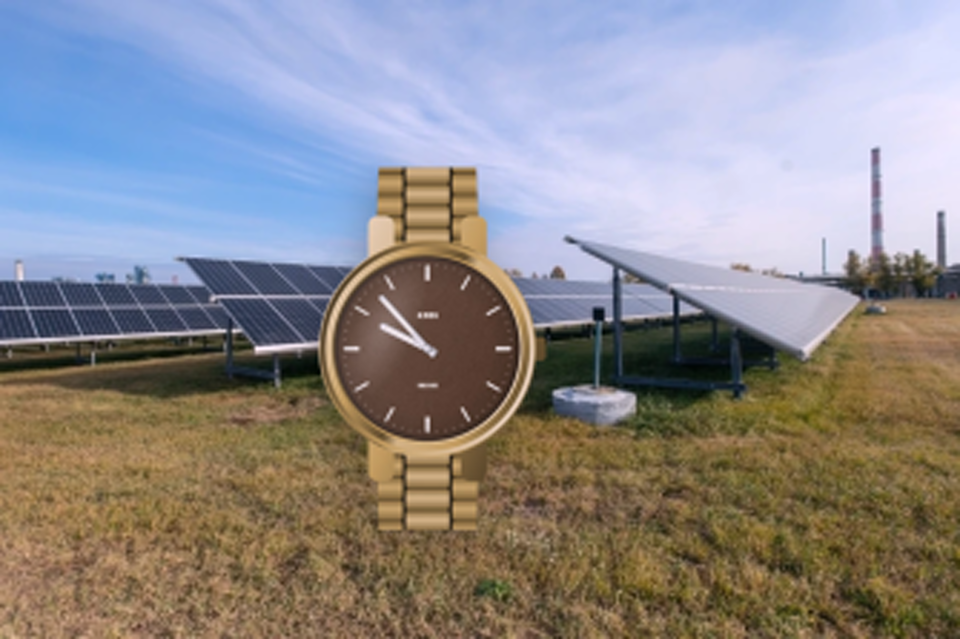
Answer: {"hour": 9, "minute": 53}
